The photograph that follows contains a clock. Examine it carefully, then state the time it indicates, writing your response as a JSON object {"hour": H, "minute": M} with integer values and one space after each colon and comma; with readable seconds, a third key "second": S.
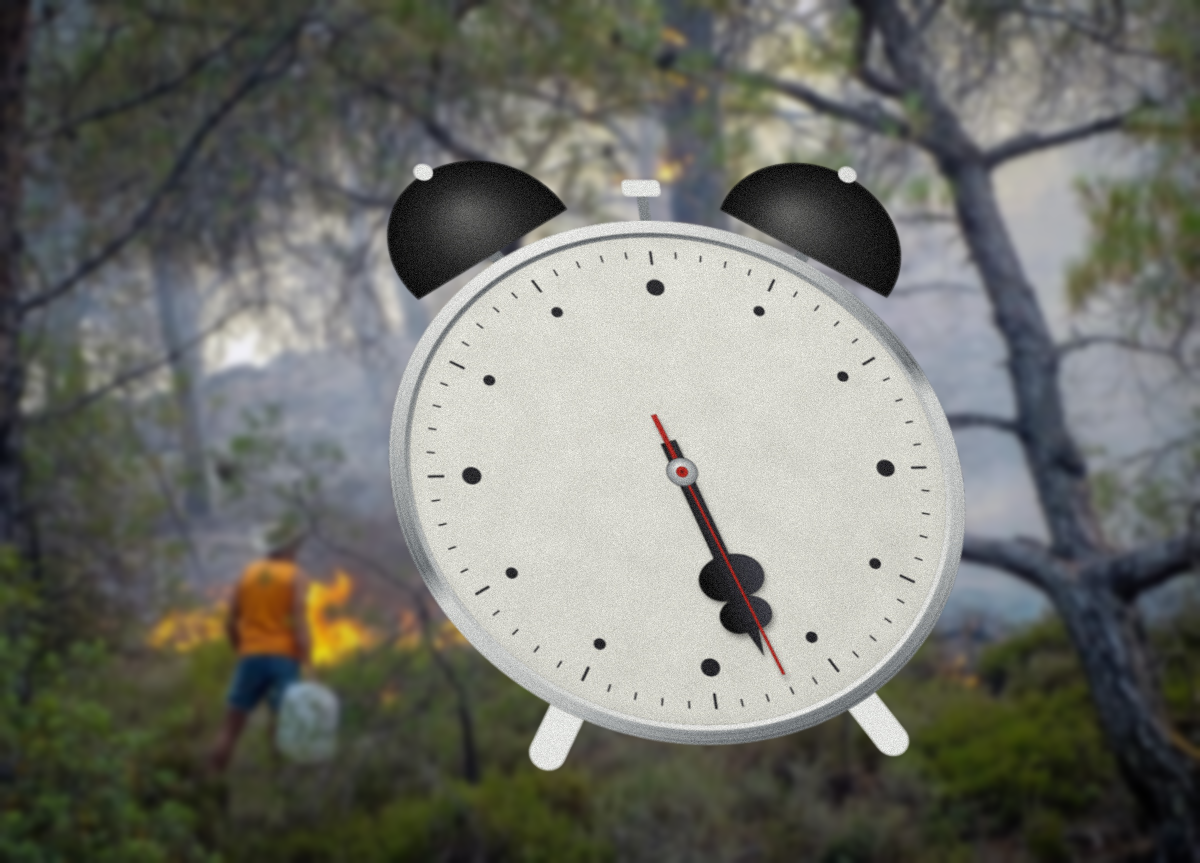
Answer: {"hour": 5, "minute": 27, "second": 27}
